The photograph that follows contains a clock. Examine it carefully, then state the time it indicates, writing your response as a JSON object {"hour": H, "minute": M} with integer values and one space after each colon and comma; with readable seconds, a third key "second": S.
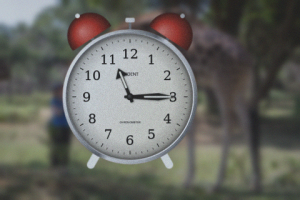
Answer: {"hour": 11, "minute": 15}
